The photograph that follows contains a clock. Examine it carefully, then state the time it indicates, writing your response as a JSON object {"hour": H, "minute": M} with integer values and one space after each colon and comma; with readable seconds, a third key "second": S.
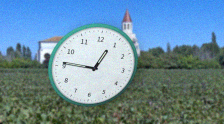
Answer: {"hour": 12, "minute": 46}
